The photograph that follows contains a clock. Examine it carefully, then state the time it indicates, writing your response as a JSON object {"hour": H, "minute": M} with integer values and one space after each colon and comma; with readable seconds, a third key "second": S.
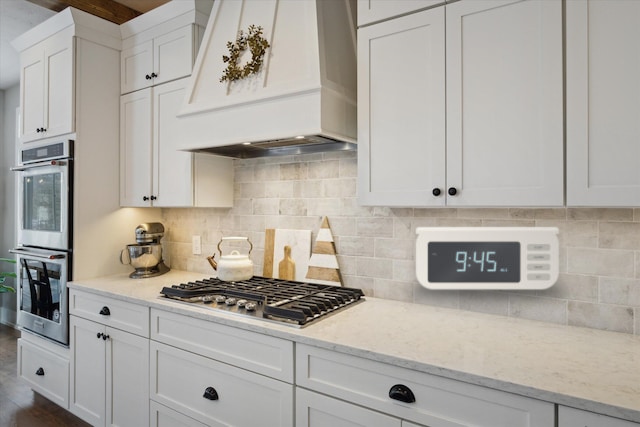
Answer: {"hour": 9, "minute": 45}
